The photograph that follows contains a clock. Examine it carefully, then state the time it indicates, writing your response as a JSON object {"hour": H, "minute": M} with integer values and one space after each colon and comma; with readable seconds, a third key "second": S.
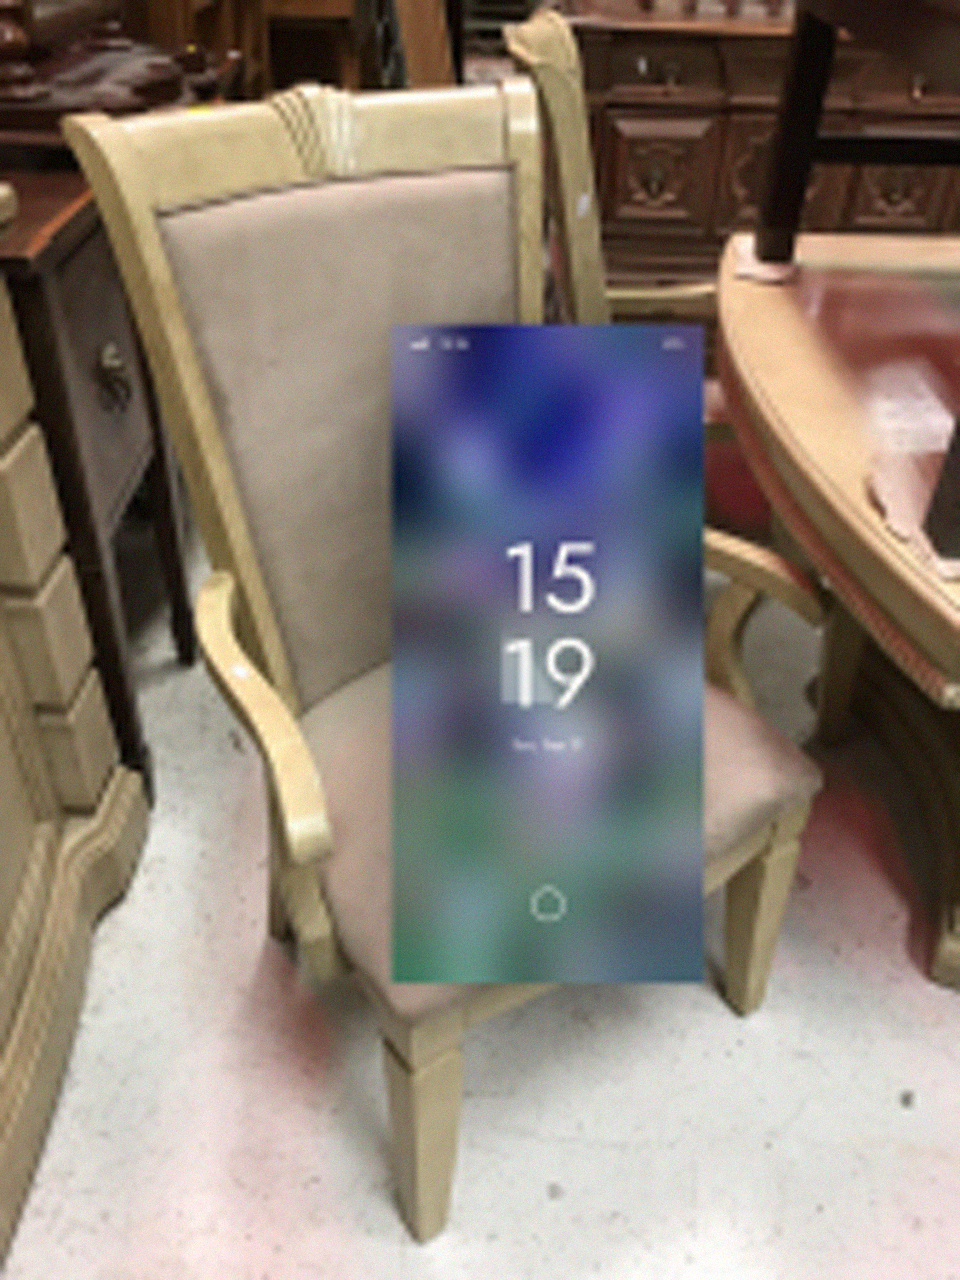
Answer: {"hour": 15, "minute": 19}
